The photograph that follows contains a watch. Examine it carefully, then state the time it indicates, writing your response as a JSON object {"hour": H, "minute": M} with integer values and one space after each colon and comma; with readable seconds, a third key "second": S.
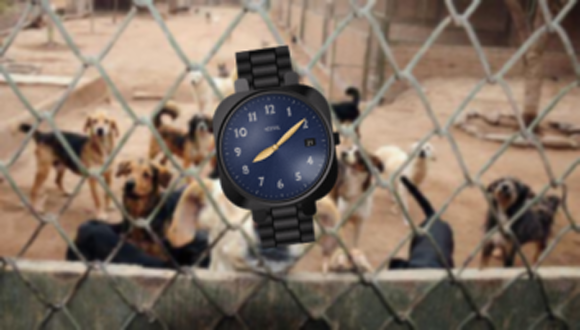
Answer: {"hour": 8, "minute": 9}
